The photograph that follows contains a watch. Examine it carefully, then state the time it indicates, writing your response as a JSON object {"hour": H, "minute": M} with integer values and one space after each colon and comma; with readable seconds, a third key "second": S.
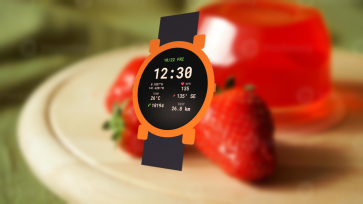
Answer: {"hour": 12, "minute": 30}
